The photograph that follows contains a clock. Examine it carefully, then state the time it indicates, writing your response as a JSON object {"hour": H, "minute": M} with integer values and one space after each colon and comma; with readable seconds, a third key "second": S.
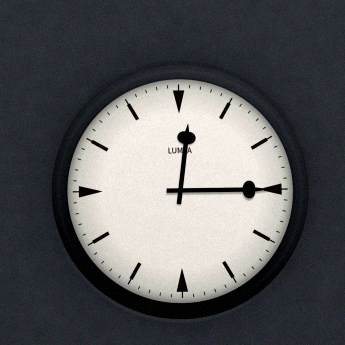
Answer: {"hour": 12, "minute": 15}
